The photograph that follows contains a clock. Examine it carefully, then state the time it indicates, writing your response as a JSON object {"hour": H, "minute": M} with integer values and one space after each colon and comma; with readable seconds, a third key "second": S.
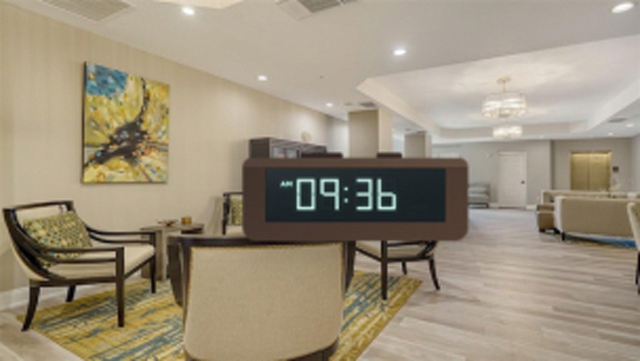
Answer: {"hour": 9, "minute": 36}
